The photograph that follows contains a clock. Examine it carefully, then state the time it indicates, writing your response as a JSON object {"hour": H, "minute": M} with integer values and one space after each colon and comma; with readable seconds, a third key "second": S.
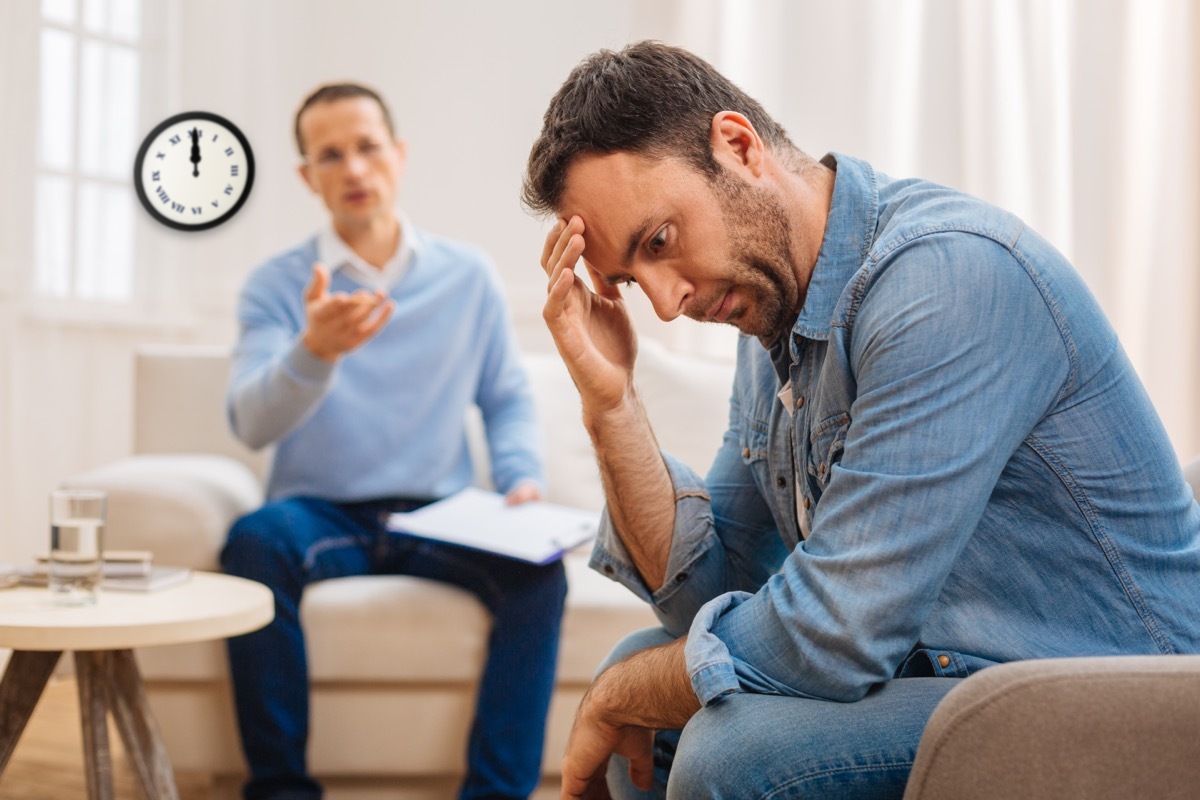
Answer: {"hour": 12, "minute": 0}
